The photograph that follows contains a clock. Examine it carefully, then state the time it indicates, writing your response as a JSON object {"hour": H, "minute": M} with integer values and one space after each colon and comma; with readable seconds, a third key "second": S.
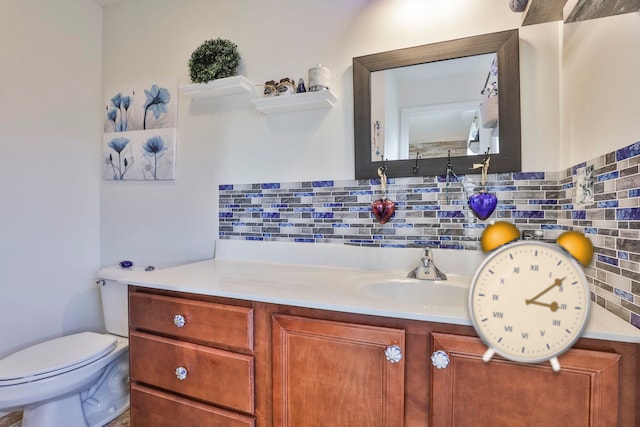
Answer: {"hour": 3, "minute": 8}
